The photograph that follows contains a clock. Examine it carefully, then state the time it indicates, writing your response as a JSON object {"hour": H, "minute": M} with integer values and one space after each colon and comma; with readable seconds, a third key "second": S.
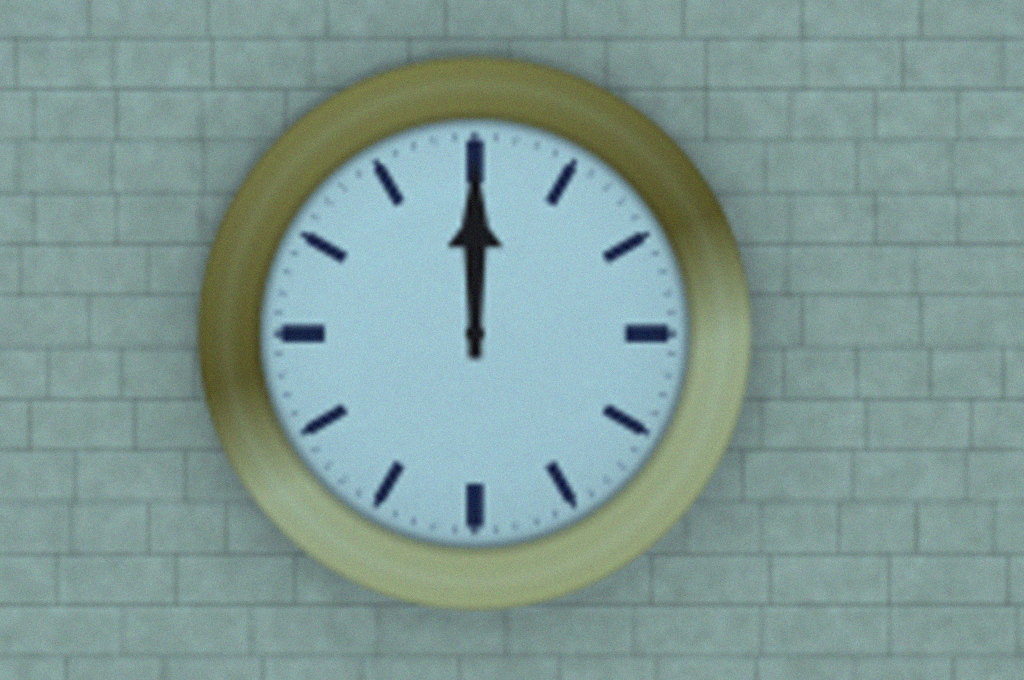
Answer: {"hour": 12, "minute": 0}
